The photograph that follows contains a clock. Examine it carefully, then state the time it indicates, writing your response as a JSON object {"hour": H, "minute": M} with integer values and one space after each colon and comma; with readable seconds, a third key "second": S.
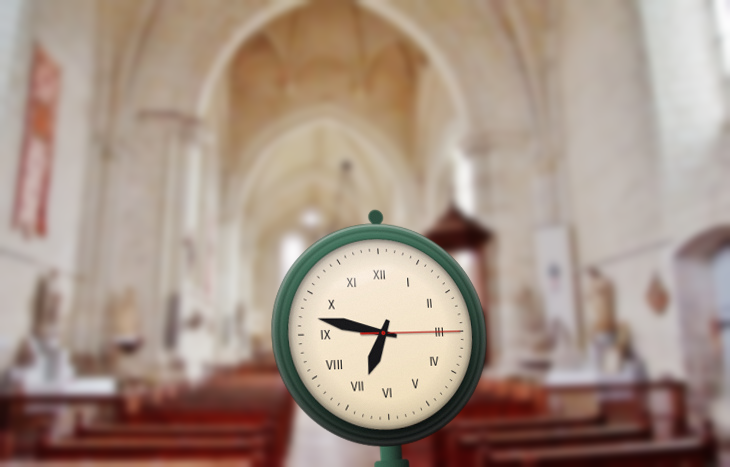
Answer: {"hour": 6, "minute": 47, "second": 15}
